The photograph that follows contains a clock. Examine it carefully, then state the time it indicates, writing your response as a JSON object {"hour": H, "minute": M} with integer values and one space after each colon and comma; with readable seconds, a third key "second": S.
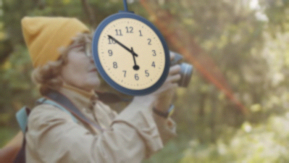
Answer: {"hour": 5, "minute": 51}
